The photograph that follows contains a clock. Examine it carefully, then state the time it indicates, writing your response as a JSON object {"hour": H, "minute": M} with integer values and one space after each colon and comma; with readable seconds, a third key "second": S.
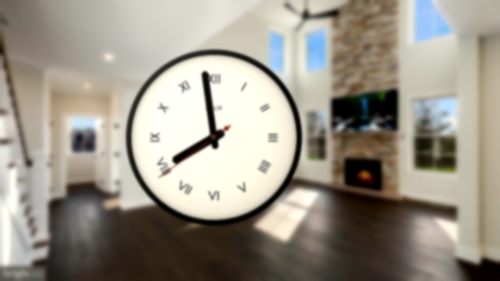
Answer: {"hour": 7, "minute": 58, "second": 39}
